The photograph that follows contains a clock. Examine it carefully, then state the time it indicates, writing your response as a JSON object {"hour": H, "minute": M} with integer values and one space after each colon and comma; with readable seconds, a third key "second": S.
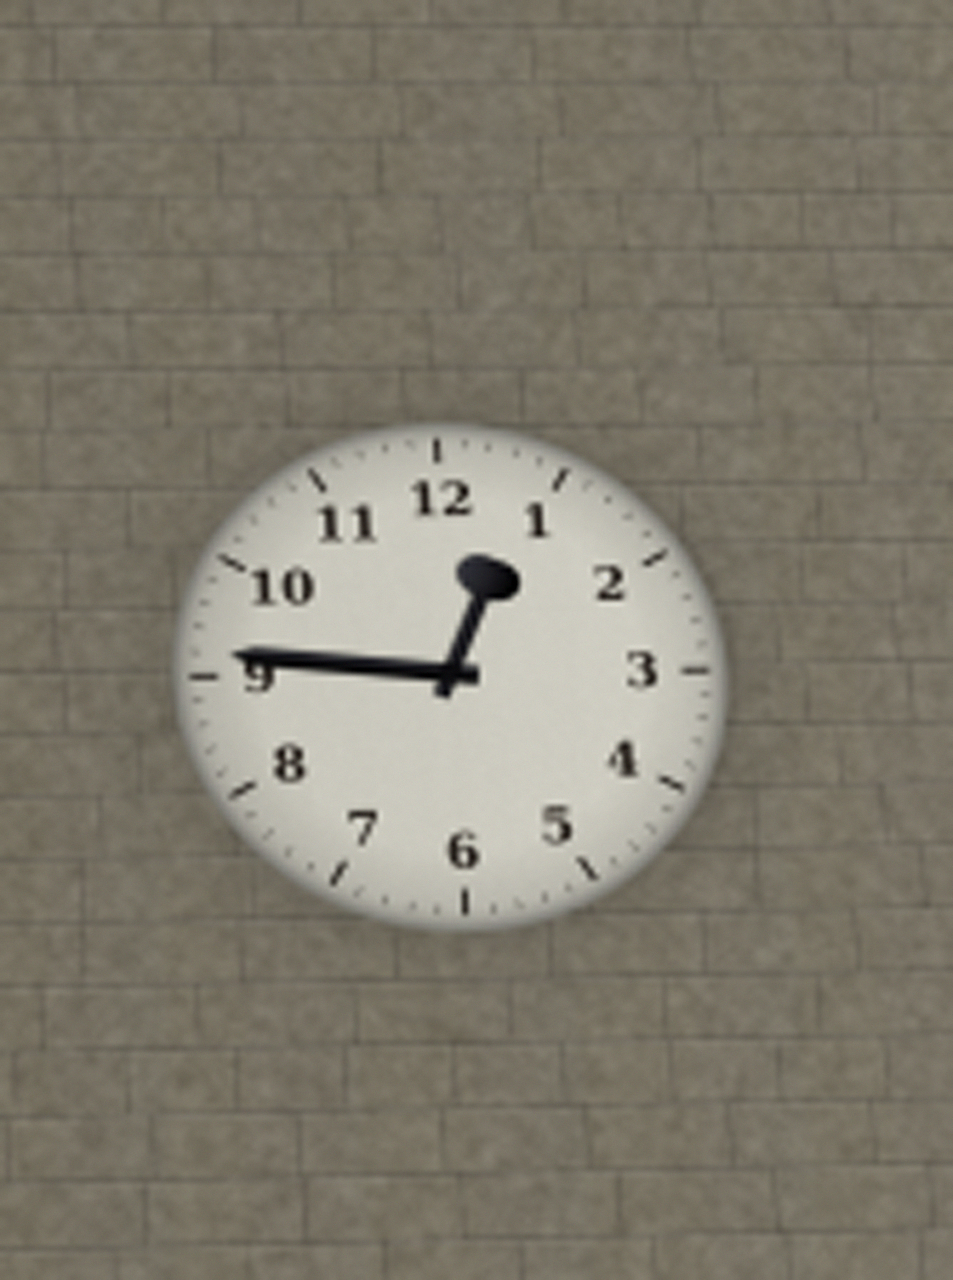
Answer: {"hour": 12, "minute": 46}
